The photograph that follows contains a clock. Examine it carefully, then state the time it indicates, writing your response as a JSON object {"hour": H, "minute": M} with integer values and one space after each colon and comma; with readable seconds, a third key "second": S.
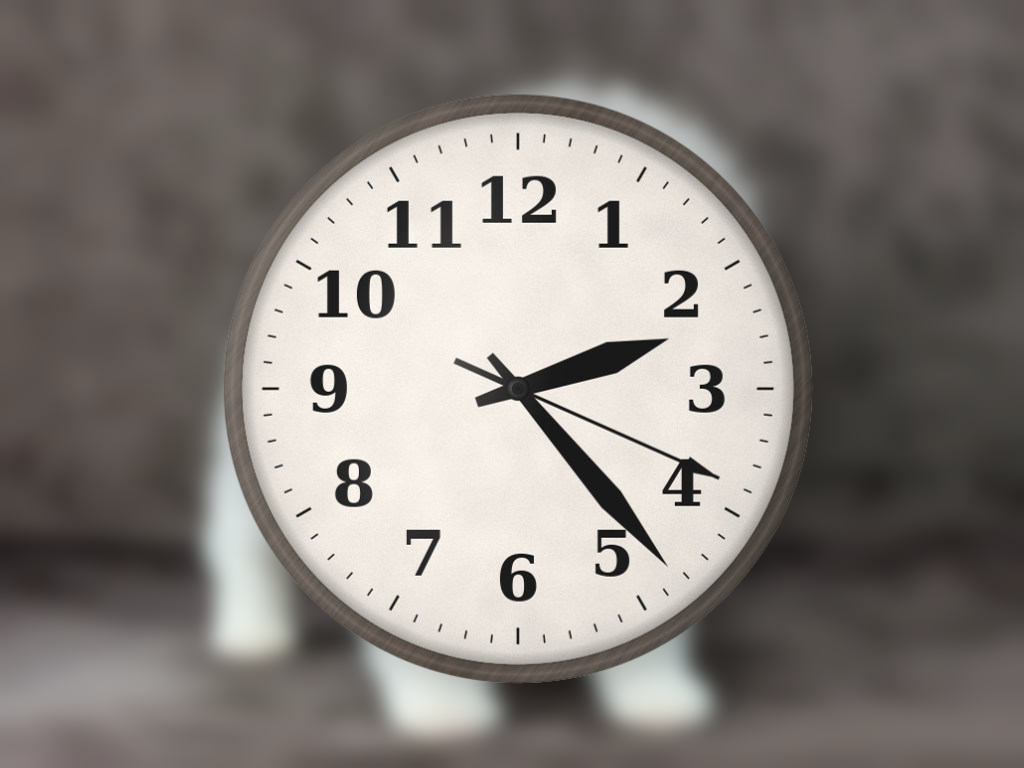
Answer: {"hour": 2, "minute": 23, "second": 19}
